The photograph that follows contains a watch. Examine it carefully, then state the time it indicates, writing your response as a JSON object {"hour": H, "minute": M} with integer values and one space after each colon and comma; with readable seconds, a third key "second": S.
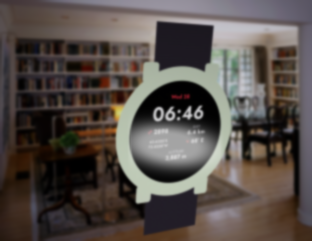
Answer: {"hour": 6, "minute": 46}
